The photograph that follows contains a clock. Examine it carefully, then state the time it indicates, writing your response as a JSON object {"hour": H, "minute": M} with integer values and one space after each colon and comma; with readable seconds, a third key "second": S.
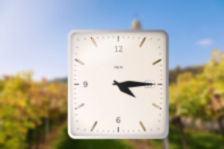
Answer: {"hour": 4, "minute": 15}
